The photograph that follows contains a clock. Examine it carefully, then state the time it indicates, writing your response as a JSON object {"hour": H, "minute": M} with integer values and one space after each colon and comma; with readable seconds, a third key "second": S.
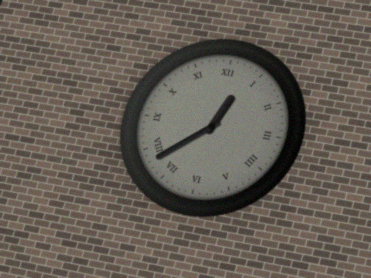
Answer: {"hour": 12, "minute": 38}
